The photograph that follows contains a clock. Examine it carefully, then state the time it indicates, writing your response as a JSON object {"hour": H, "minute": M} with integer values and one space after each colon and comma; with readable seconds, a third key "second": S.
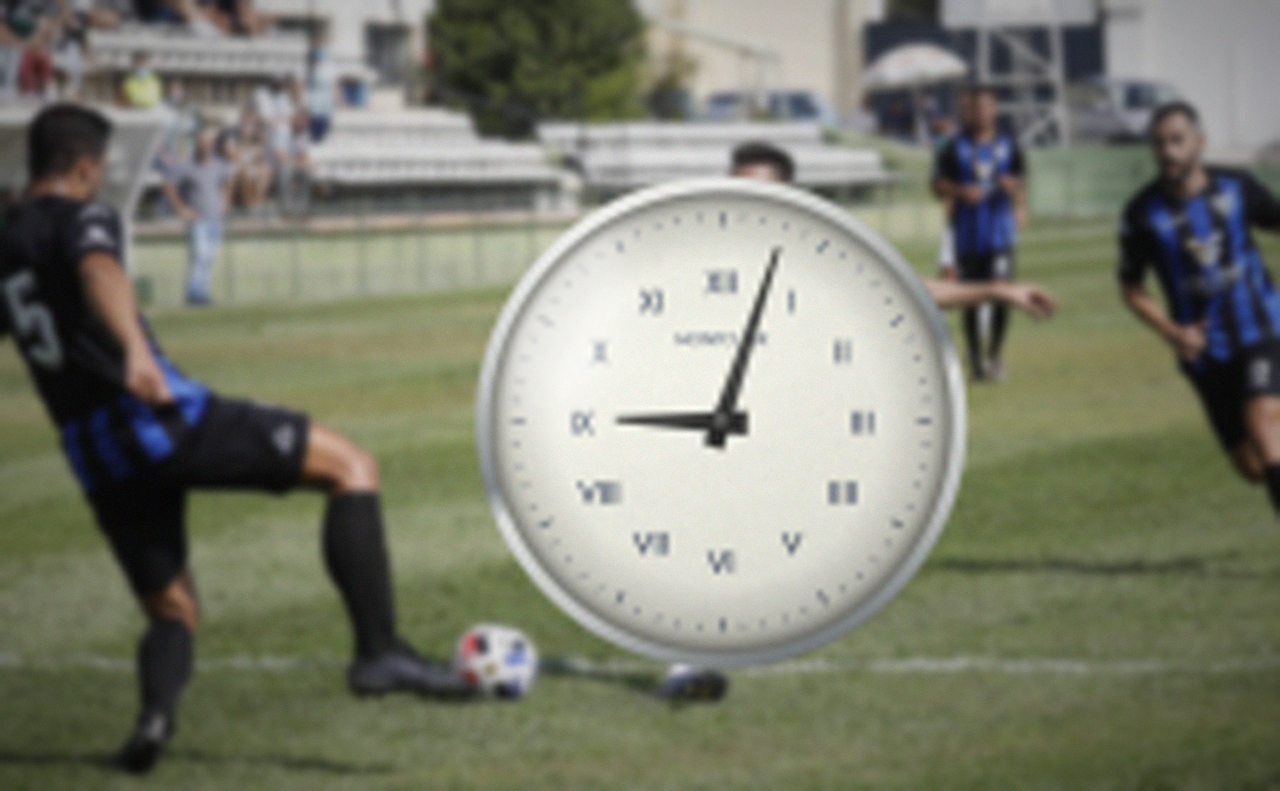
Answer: {"hour": 9, "minute": 3}
